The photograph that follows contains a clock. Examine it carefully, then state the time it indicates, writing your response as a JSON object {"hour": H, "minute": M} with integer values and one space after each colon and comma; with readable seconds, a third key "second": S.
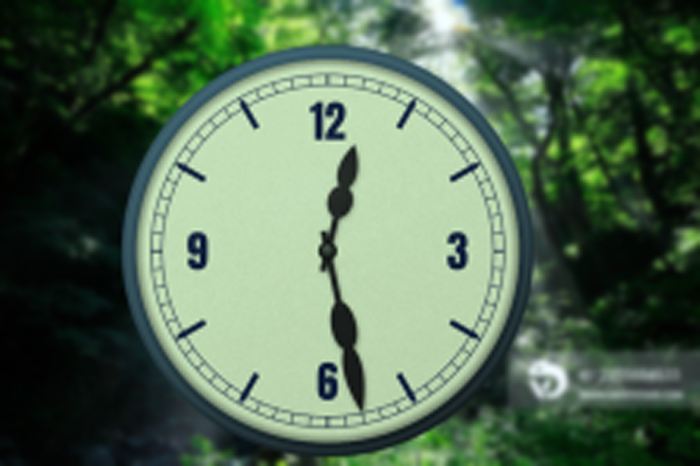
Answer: {"hour": 12, "minute": 28}
